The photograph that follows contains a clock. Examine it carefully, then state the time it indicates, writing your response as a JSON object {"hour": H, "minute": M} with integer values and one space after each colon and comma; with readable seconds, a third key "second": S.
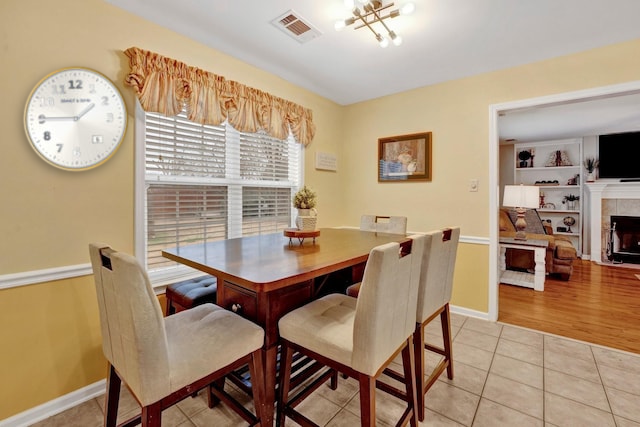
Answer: {"hour": 1, "minute": 45}
